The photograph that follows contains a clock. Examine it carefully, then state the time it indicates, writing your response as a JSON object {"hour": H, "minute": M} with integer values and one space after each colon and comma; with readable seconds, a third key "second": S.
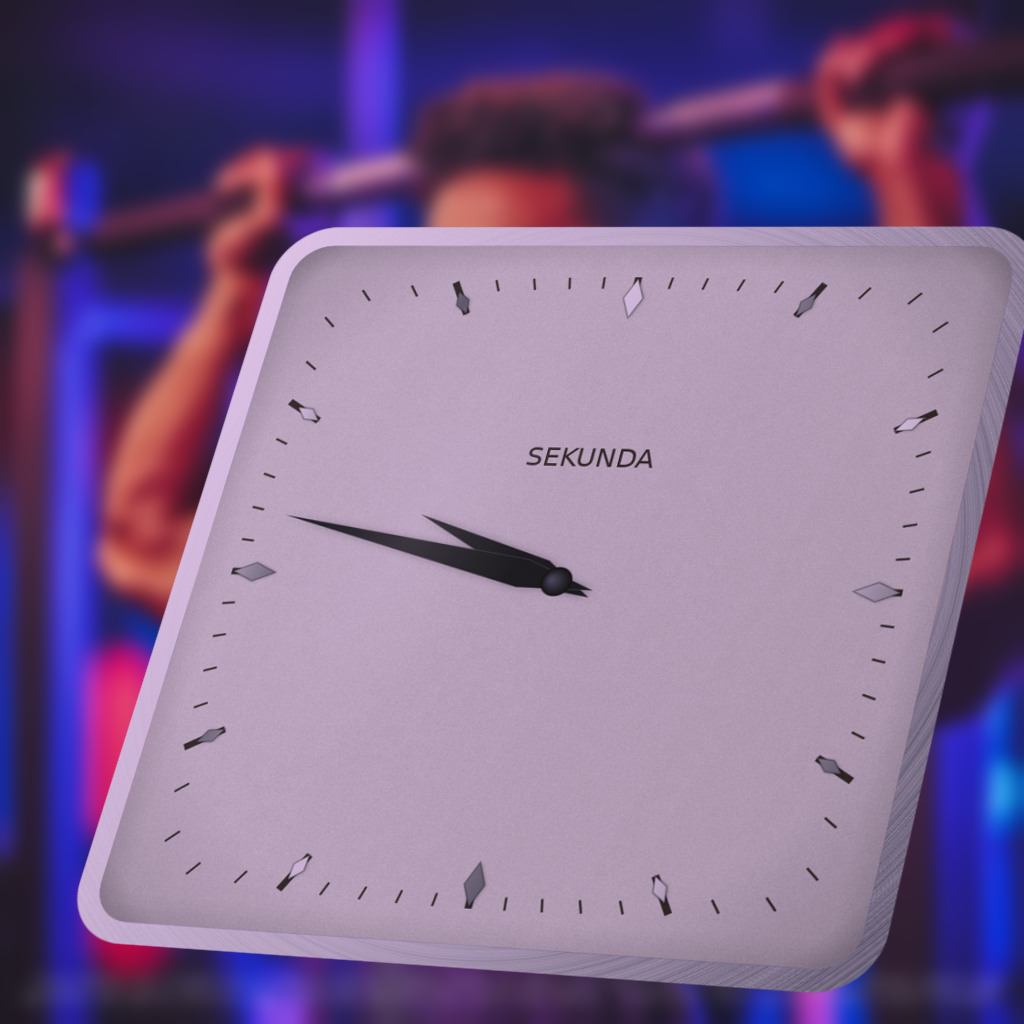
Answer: {"hour": 9, "minute": 47}
